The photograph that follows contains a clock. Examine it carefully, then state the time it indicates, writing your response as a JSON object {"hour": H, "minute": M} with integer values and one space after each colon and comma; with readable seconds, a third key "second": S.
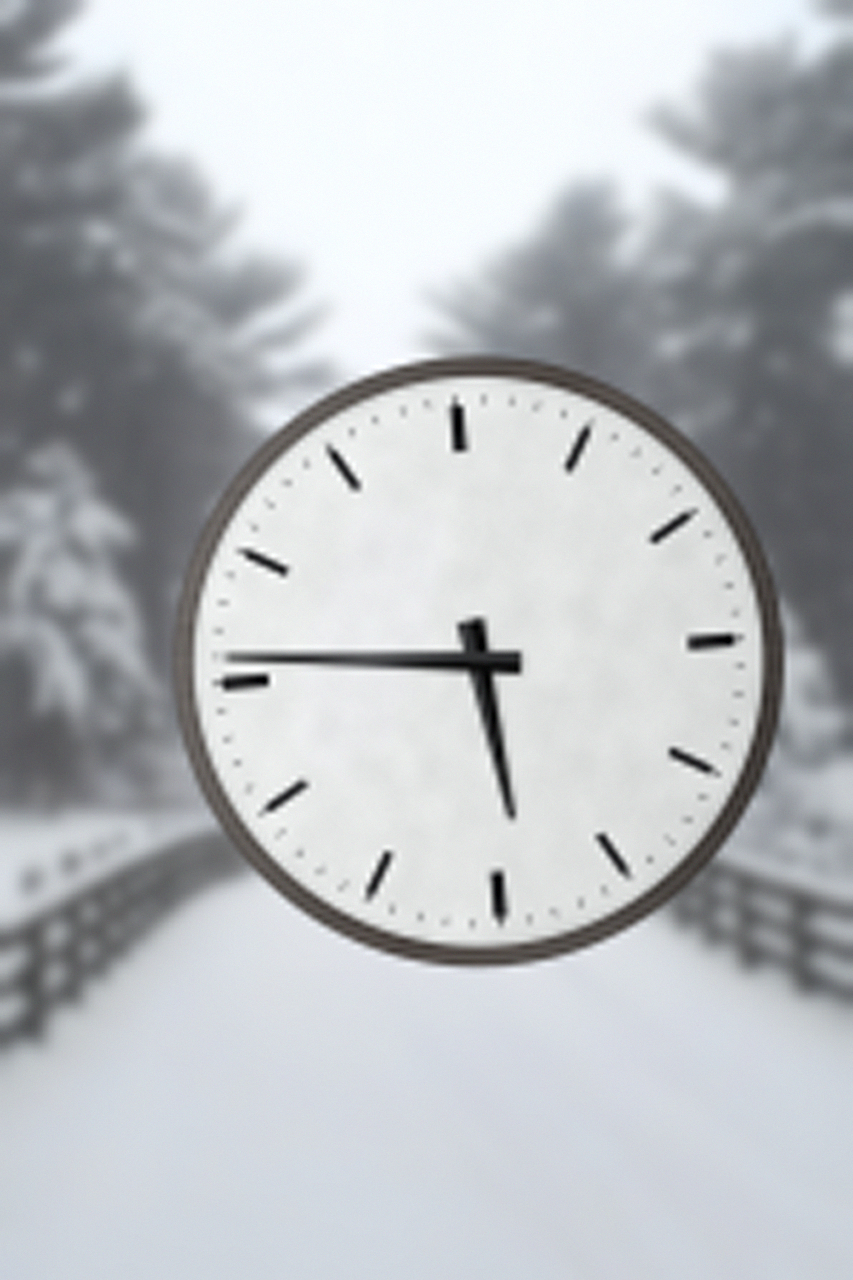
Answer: {"hour": 5, "minute": 46}
